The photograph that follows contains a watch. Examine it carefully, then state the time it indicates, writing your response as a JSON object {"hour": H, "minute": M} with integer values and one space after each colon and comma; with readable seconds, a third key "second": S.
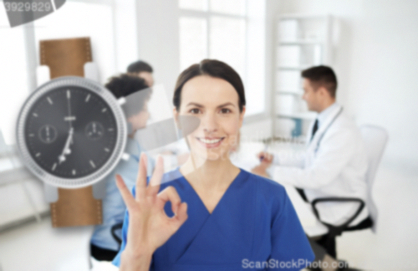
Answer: {"hour": 6, "minute": 34}
